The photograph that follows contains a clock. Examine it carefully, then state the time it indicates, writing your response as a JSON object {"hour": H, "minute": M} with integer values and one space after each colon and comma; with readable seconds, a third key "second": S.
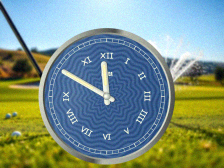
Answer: {"hour": 11, "minute": 50}
